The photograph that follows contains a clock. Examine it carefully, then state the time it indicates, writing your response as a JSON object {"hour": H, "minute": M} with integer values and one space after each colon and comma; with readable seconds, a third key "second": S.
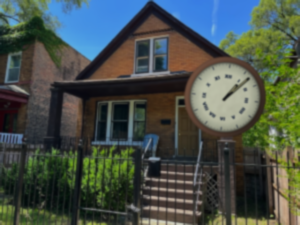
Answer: {"hour": 1, "minute": 7}
